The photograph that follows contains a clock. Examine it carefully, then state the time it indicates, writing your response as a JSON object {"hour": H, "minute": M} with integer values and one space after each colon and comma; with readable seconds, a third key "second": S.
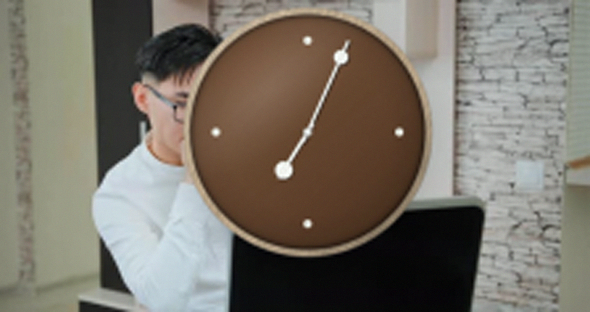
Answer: {"hour": 7, "minute": 4}
